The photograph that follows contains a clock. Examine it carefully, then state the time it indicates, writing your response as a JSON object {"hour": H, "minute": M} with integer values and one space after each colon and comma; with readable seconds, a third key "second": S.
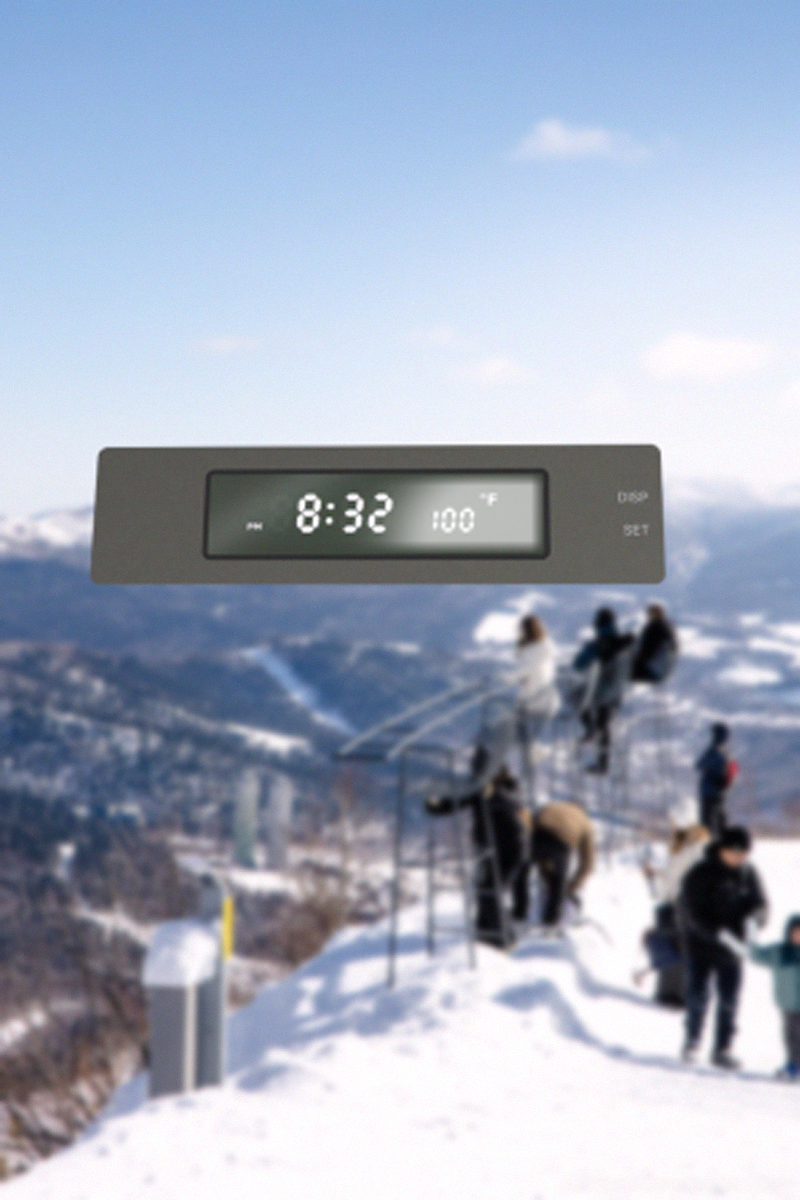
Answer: {"hour": 8, "minute": 32}
